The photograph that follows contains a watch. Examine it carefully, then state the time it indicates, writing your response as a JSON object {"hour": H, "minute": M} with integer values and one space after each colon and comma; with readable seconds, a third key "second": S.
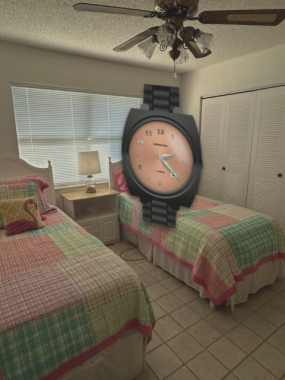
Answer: {"hour": 2, "minute": 22}
